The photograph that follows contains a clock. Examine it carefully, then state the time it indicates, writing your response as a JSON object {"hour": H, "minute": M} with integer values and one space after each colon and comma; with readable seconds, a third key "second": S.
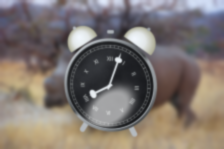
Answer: {"hour": 8, "minute": 3}
